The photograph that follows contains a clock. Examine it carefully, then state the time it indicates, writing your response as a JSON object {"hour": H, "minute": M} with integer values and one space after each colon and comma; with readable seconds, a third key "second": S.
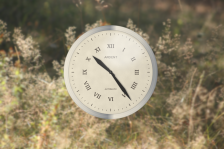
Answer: {"hour": 10, "minute": 24}
